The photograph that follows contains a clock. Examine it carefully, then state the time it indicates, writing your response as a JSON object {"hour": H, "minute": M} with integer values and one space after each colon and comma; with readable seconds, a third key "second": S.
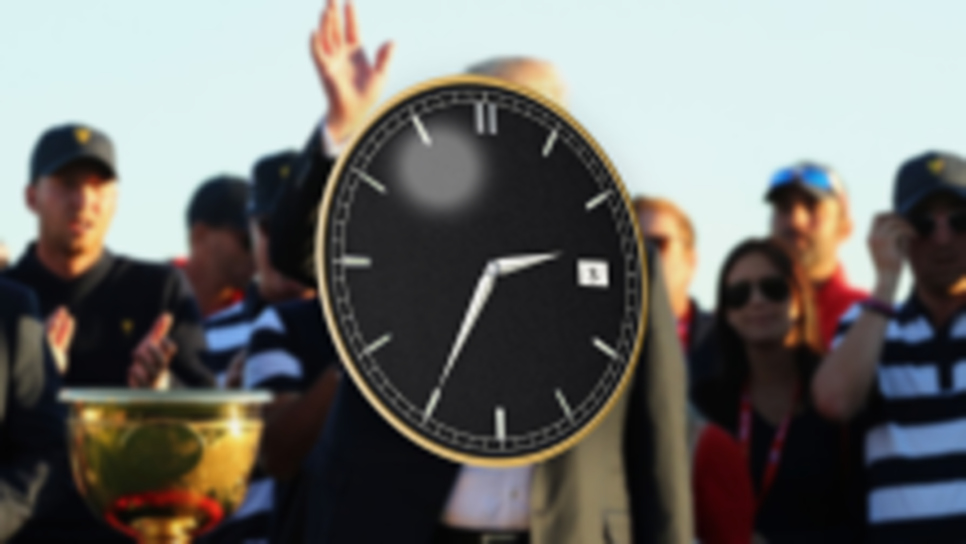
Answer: {"hour": 2, "minute": 35}
